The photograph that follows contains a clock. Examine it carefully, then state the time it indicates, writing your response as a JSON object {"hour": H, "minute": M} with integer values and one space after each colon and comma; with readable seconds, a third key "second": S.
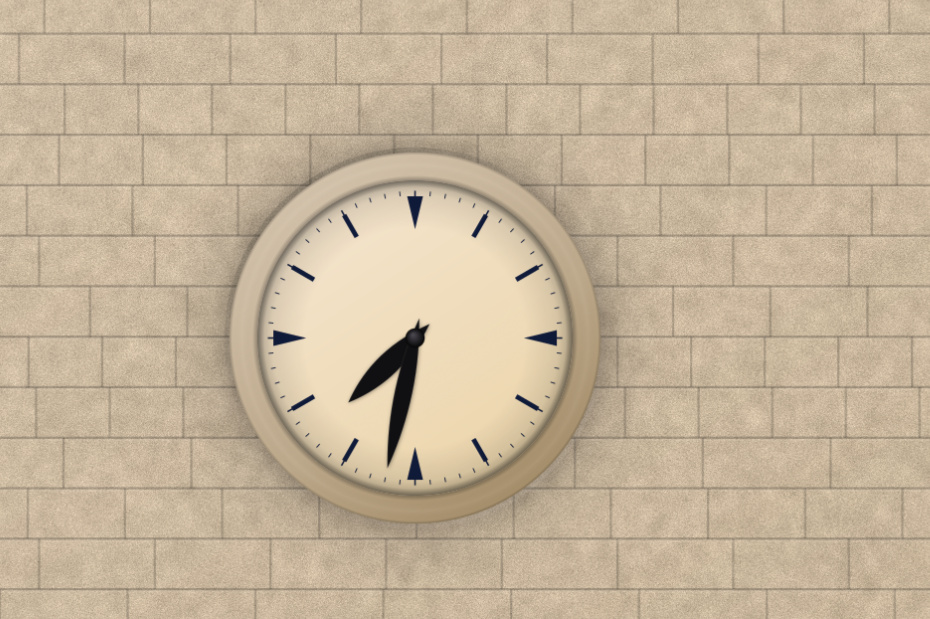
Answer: {"hour": 7, "minute": 32}
